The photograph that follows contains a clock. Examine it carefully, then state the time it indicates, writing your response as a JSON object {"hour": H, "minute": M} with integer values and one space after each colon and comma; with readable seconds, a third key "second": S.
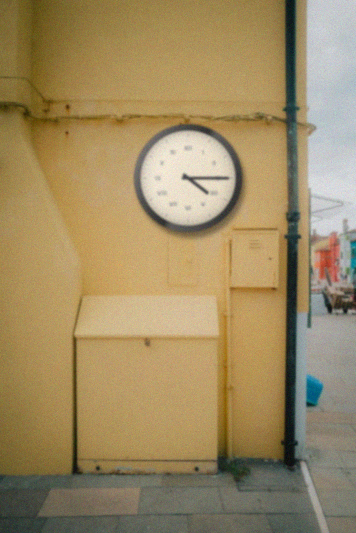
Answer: {"hour": 4, "minute": 15}
